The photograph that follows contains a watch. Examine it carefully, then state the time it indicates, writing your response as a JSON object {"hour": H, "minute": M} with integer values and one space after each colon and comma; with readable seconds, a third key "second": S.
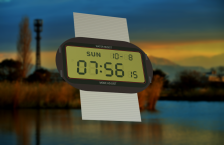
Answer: {"hour": 7, "minute": 56, "second": 15}
